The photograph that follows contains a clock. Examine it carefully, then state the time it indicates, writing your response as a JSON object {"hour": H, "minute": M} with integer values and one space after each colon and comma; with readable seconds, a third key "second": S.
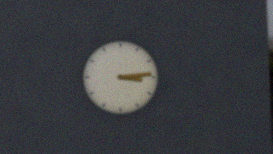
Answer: {"hour": 3, "minute": 14}
